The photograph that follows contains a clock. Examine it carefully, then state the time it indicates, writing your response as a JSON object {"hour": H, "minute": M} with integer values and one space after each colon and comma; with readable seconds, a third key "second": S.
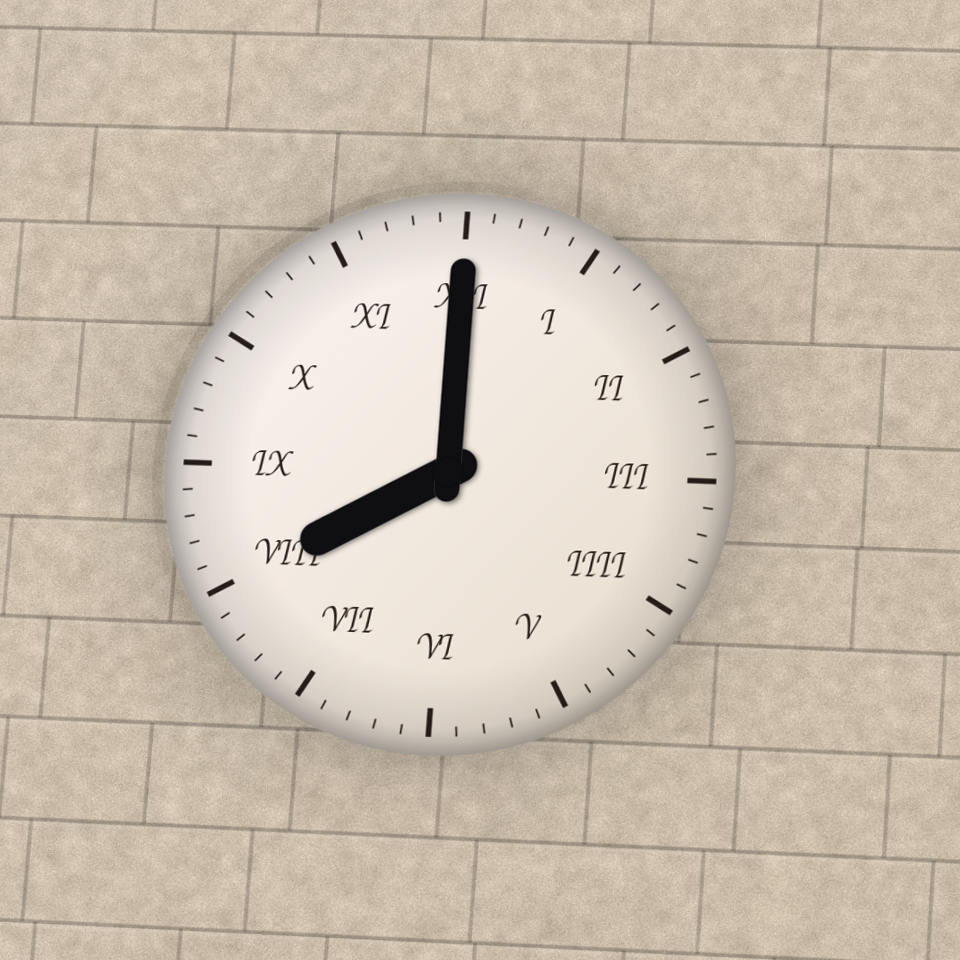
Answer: {"hour": 8, "minute": 0}
